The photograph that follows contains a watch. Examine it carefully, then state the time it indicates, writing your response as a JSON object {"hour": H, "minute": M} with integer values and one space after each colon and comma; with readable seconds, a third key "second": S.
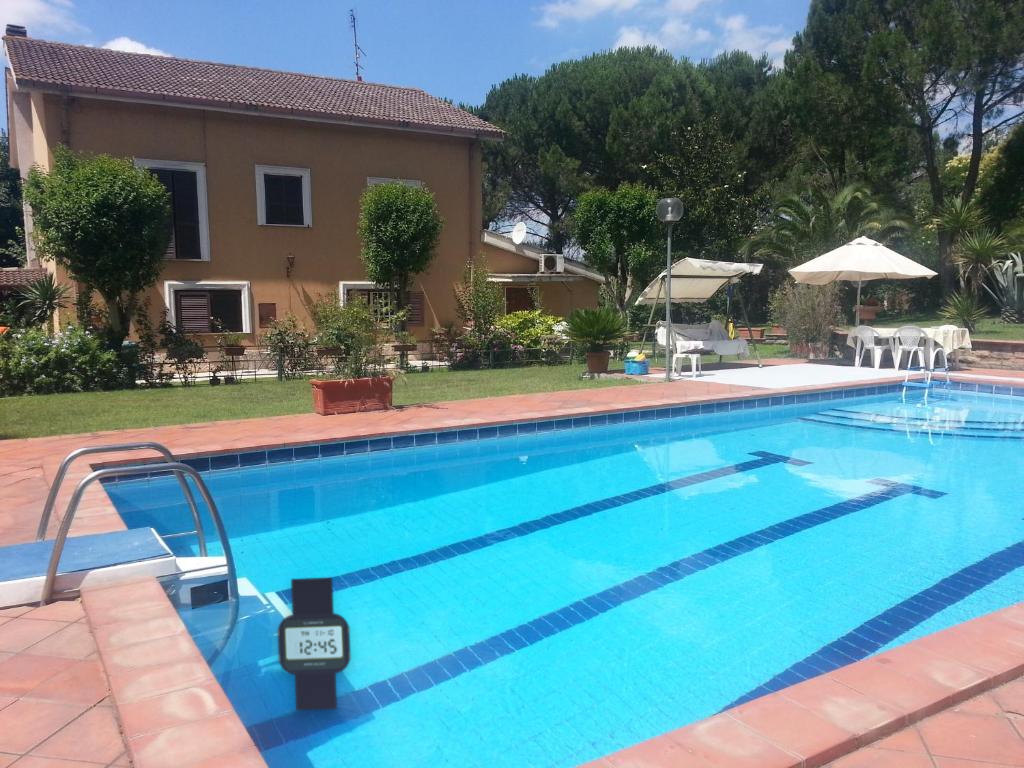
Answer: {"hour": 12, "minute": 45}
